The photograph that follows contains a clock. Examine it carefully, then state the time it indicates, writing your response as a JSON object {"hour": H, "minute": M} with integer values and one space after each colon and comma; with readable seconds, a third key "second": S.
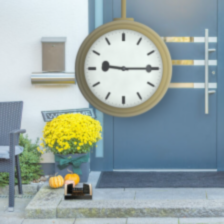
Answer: {"hour": 9, "minute": 15}
